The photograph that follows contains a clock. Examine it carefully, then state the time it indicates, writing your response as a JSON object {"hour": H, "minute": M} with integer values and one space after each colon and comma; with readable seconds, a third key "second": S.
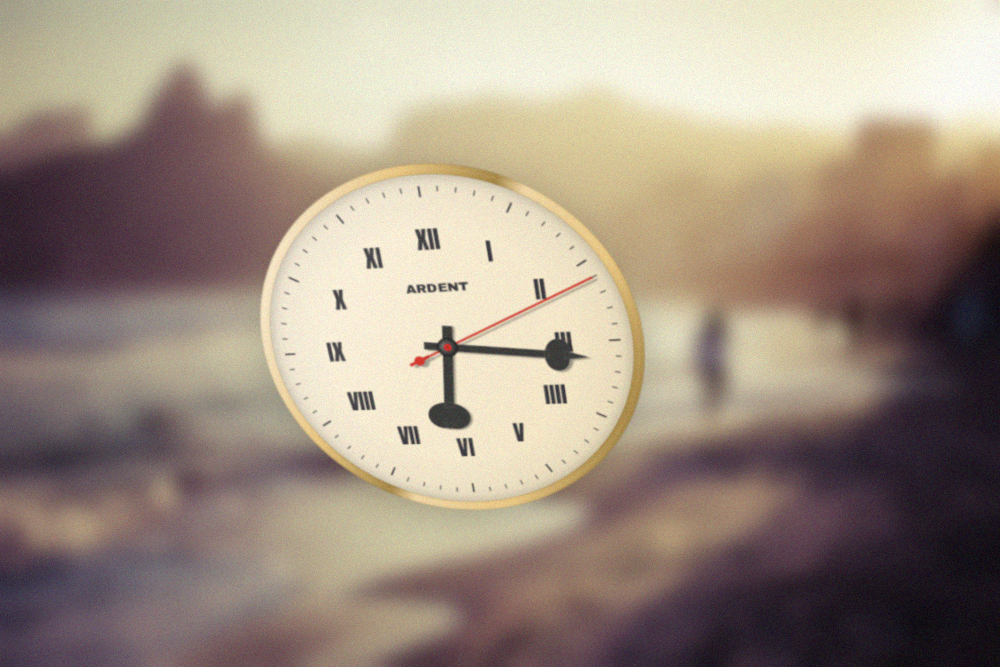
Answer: {"hour": 6, "minute": 16, "second": 11}
